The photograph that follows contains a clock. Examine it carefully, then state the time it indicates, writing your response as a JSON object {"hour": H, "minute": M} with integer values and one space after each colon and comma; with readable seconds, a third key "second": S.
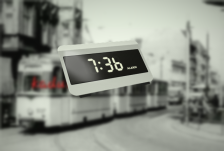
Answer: {"hour": 7, "minute": 36}
